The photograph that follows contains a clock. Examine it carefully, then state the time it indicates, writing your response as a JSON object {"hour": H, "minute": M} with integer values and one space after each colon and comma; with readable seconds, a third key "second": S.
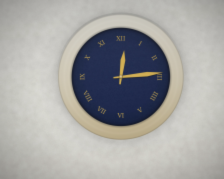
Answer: {"hour": 12, "minute": 14}
